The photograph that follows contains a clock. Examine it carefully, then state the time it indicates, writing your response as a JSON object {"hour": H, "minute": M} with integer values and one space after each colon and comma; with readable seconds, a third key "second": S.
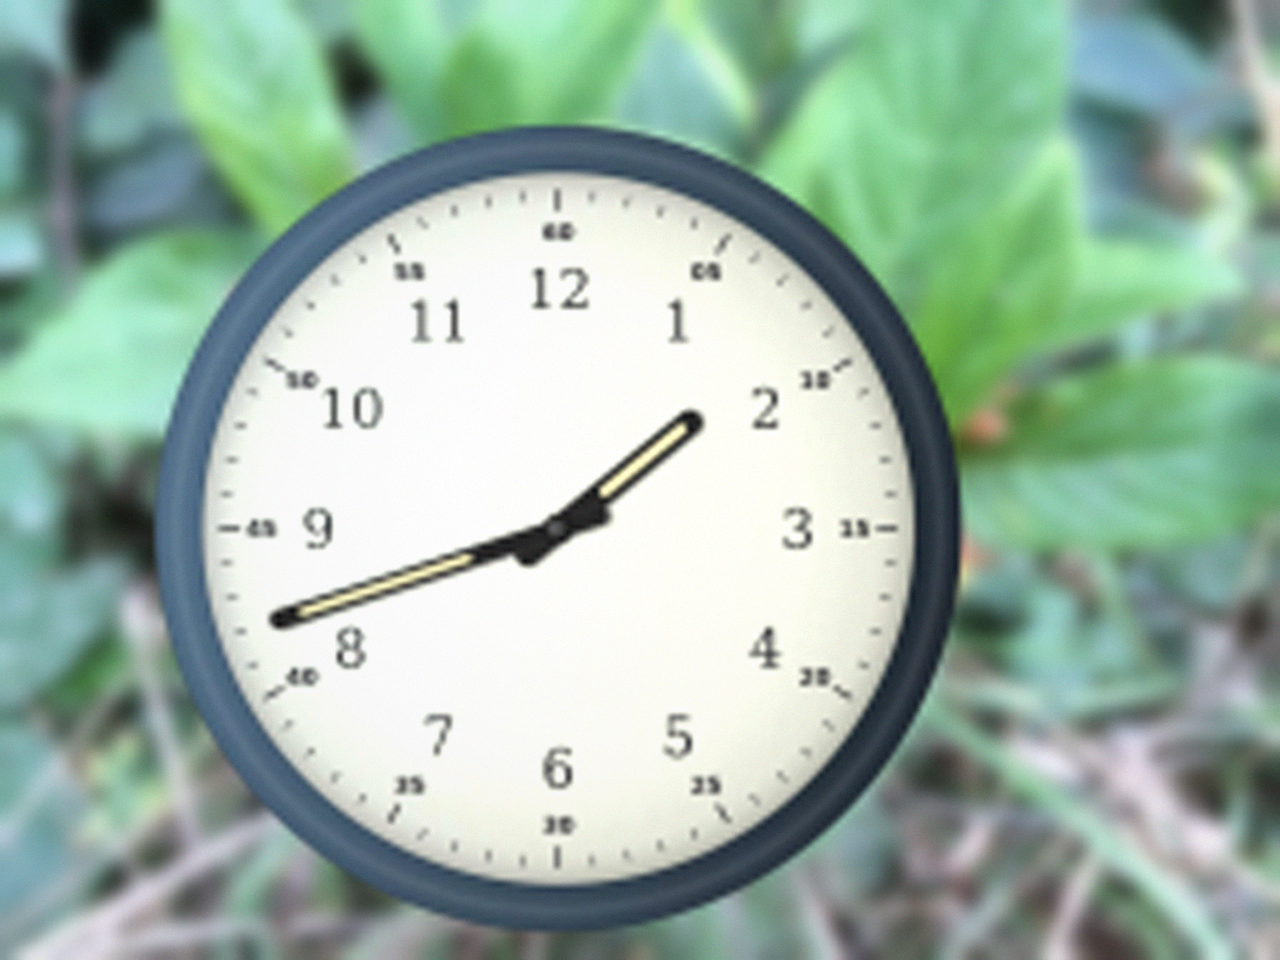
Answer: {"hour": 1, "minute": 42}
